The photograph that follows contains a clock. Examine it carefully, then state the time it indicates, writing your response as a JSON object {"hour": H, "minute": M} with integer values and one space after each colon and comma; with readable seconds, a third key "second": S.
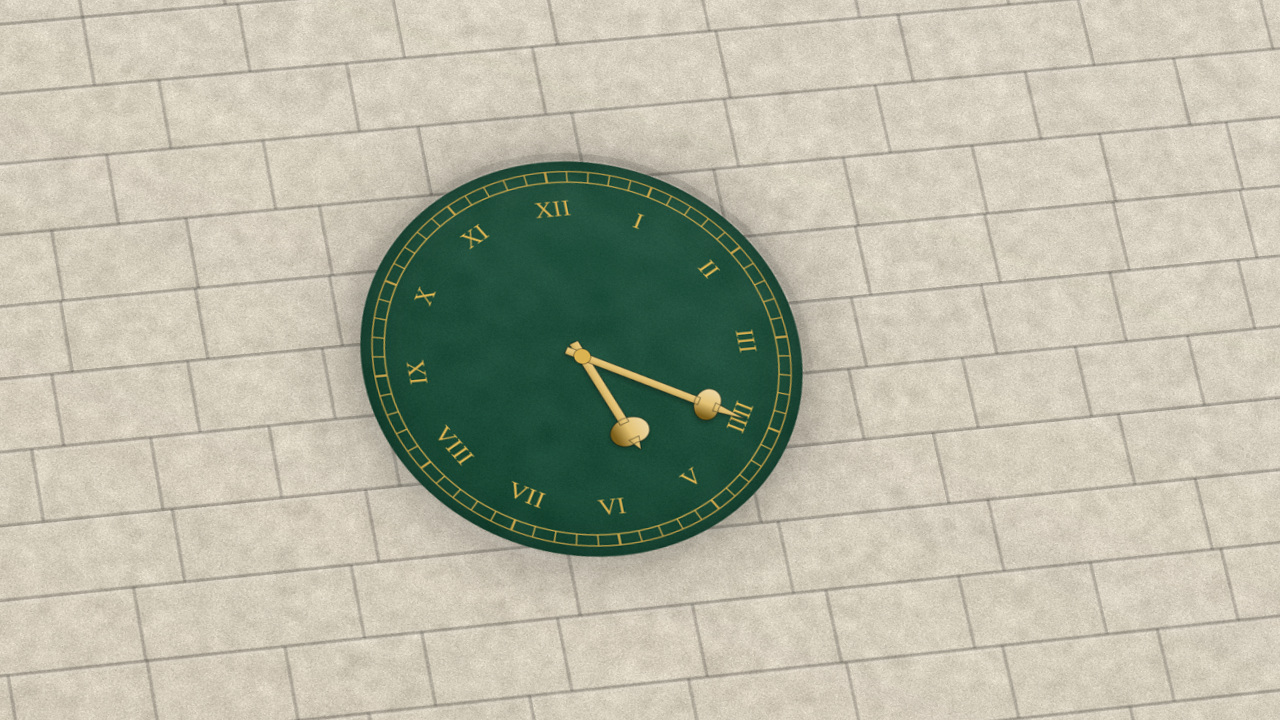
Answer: {"hour": 5, "minute": 20}
